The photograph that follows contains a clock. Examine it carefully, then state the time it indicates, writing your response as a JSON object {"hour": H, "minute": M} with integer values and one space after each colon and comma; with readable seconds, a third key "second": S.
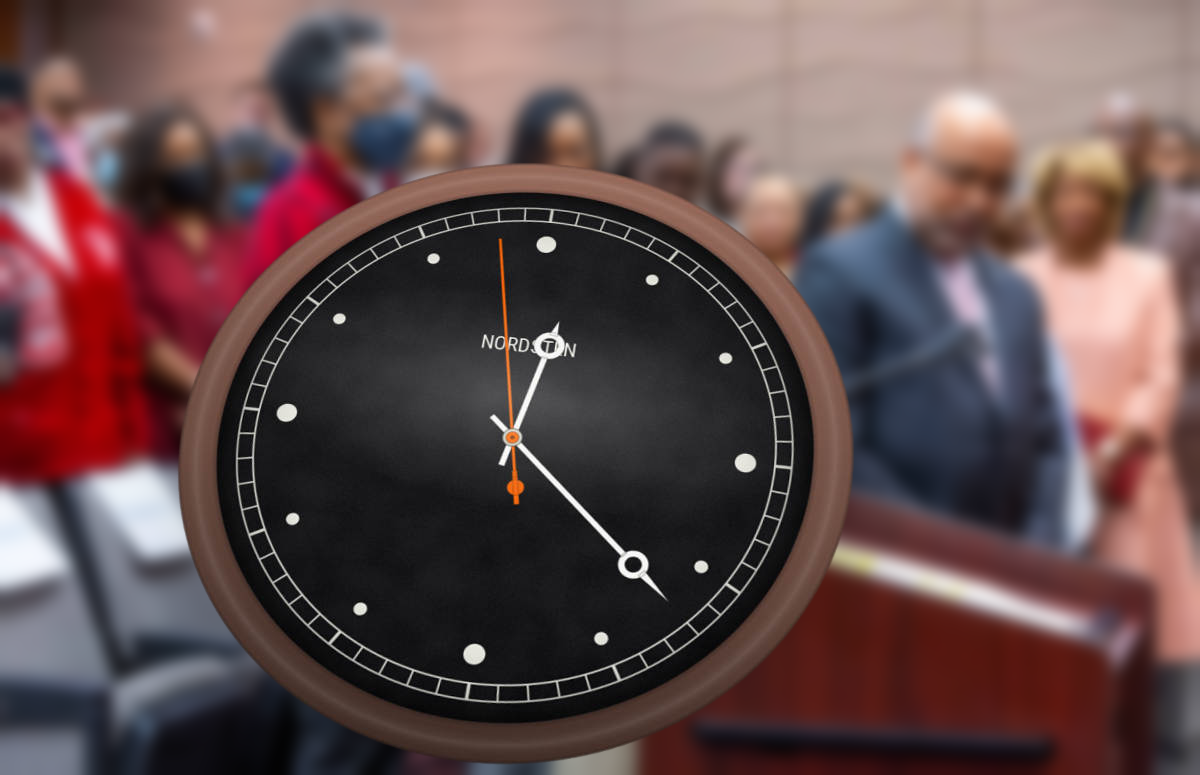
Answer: {"hour": 12, "minute": 21, "second": 58}
